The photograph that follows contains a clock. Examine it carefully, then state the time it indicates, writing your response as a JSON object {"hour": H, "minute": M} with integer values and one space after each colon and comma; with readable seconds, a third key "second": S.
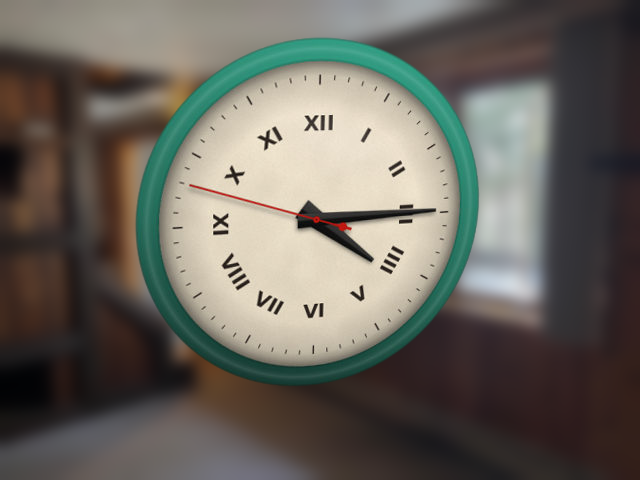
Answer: {"hour": 4, "minute": 14, "second": 48}
